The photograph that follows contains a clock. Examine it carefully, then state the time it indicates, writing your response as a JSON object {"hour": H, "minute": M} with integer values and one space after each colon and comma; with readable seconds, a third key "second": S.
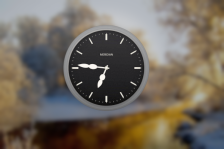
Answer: {"hour": 6, "minute": 46}
